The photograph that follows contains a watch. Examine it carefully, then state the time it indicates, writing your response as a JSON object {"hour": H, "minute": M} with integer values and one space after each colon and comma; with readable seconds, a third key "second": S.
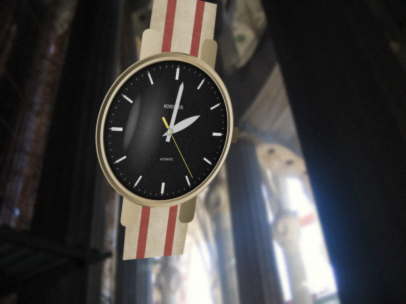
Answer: {"hour": 2, "minute": 1, "second": 24}
